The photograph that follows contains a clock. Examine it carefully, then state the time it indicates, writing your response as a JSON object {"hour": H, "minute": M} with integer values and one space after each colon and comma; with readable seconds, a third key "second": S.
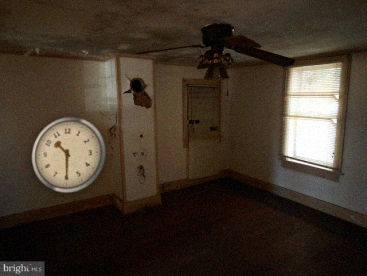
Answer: {"hour": 10, "minute": 30}
